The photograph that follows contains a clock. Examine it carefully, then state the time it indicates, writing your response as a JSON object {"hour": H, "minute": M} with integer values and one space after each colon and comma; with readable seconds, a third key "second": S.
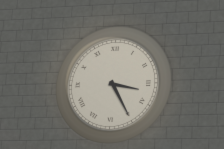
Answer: {"hour": 3, "minute": 25}
